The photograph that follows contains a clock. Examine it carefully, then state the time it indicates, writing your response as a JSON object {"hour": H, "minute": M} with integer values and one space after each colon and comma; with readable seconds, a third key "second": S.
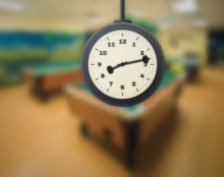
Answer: {"hour": 8, "minute": 13}
